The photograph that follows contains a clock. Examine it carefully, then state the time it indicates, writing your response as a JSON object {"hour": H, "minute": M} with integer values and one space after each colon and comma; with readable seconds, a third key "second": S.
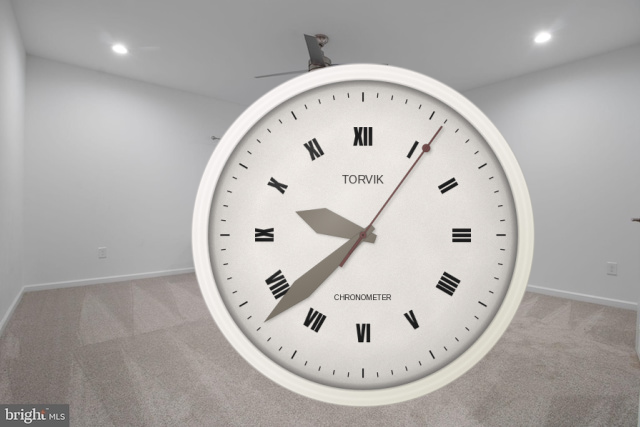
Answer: {"hour": 9, "minute": 38, "second": 6}
